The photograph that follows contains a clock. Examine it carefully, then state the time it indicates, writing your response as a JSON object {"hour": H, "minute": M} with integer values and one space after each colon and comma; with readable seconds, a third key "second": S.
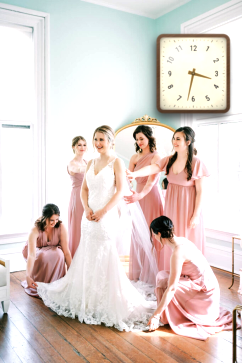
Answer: {"hour": 3, "minute": 32}
